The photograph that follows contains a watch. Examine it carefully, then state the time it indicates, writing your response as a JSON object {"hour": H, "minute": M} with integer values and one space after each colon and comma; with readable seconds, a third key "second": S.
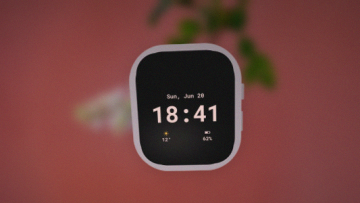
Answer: {"hour": 18, "minute": 41}
